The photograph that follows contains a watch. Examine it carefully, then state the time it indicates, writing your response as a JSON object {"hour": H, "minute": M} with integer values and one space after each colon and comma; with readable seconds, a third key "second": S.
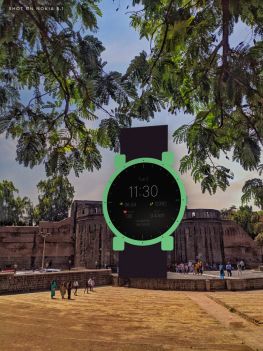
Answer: {"hour": 11, "minute": 30}
